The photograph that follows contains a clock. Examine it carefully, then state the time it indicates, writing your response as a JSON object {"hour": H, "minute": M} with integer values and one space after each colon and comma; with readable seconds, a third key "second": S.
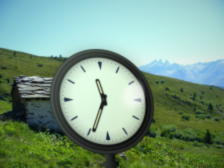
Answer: {"hour": 11, "minute": 34}
